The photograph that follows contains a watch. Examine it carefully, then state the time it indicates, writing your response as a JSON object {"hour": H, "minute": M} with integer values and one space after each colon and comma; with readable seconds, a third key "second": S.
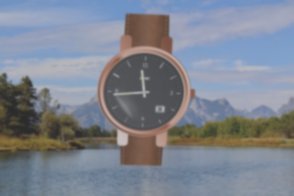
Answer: {"hour": 11, "minute": 44}
